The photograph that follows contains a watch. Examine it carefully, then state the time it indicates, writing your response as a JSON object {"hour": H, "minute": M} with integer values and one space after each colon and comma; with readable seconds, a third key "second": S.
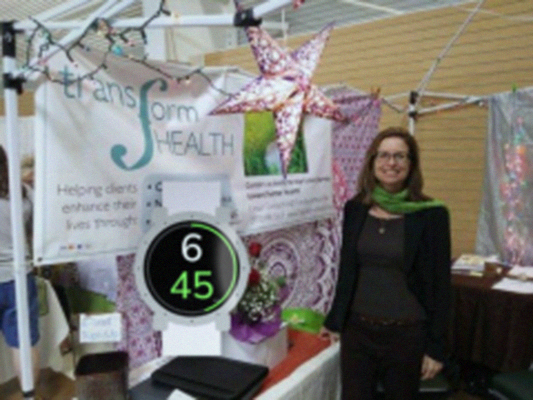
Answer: {"hour": 6, "minute": 45}
